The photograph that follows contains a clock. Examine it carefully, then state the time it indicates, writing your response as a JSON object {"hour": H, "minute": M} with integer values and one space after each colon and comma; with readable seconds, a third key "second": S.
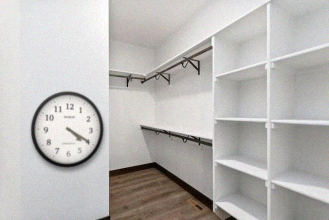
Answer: {"hour": 4, "minute": 20}
